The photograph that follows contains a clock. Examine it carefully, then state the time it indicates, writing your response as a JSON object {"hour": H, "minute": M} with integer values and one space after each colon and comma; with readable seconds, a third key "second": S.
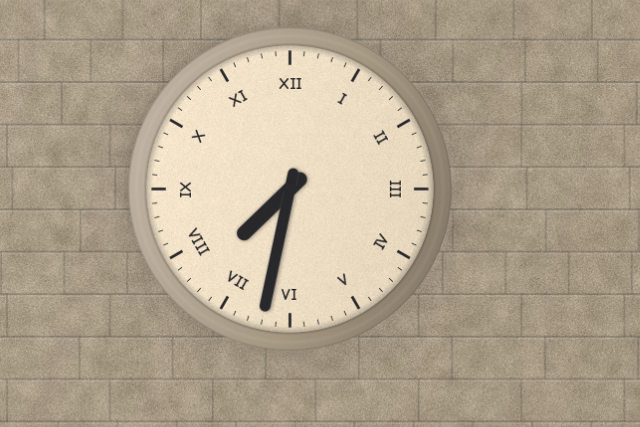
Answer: {"hour": 7, "minute": 32}
